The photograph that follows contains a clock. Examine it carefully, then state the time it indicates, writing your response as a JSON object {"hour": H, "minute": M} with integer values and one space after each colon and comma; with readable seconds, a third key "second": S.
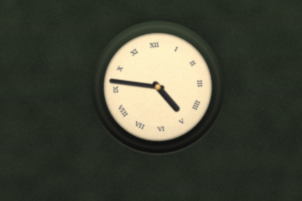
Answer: {"hour": 4, "minute": 47}
